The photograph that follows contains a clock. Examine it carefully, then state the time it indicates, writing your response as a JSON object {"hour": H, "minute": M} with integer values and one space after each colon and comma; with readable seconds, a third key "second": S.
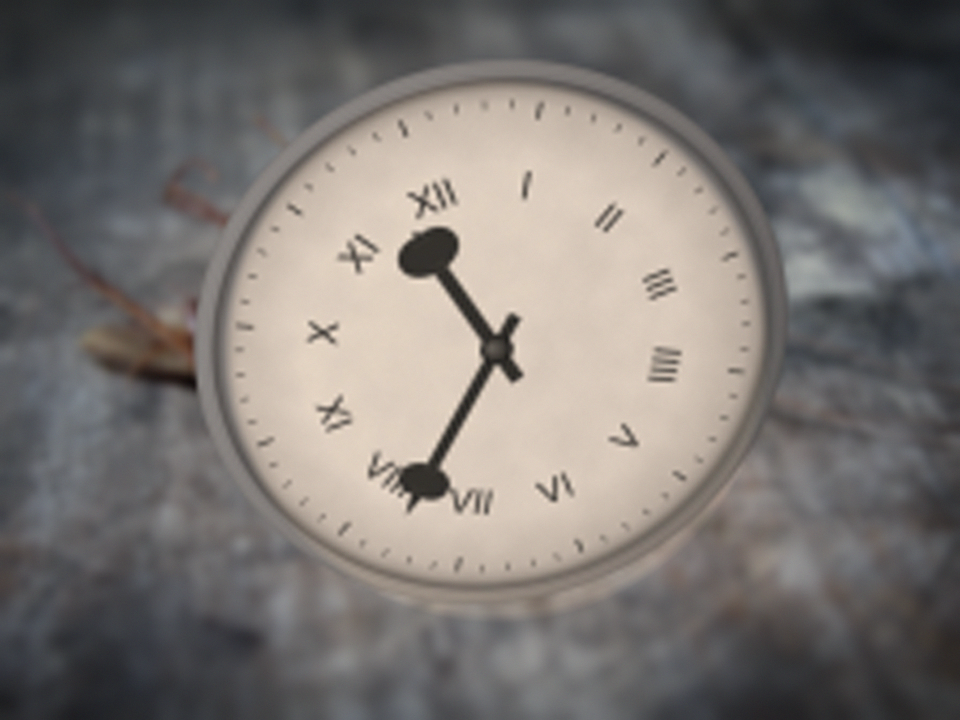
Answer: {"hour": 11, "minute": 38}
